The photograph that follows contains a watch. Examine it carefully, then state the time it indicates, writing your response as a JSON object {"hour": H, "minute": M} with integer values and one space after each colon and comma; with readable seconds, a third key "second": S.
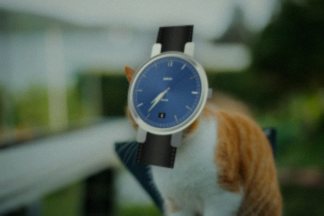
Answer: {"hour": 7, "minute": 36}
